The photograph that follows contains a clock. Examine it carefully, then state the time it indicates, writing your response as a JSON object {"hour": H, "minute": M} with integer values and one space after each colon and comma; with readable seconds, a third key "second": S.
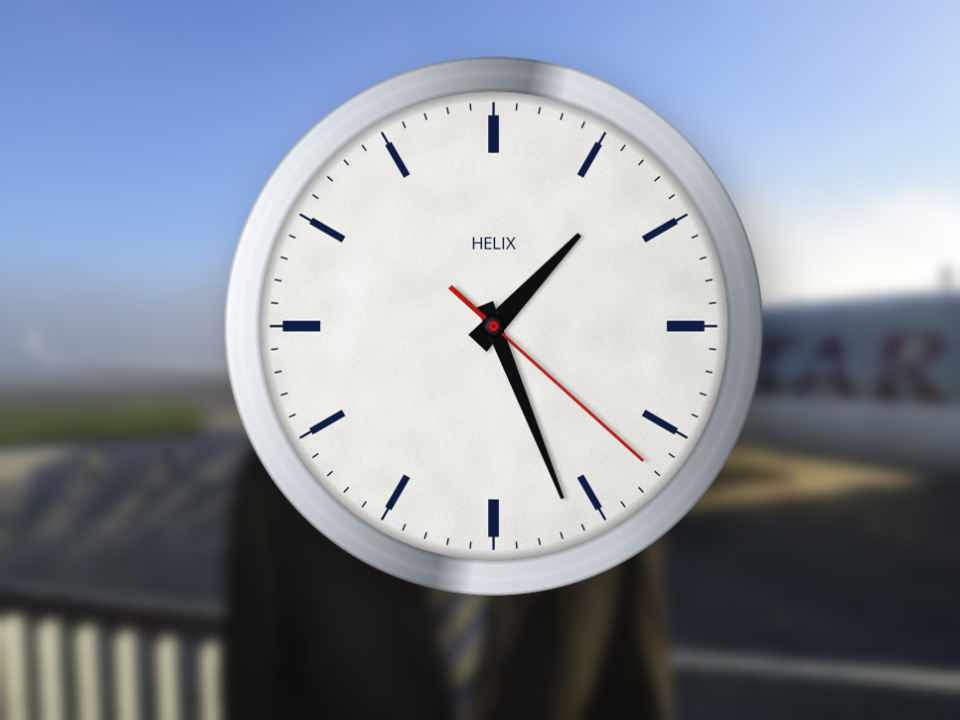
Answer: {"hour": 1, "minute": 26, "second": 22}
